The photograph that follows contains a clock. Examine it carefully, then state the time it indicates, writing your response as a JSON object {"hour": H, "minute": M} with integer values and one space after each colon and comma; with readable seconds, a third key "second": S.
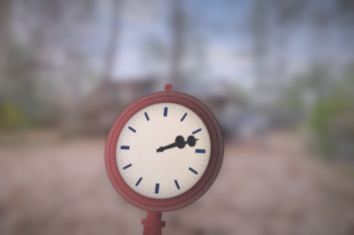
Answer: {"hour": 2, "minute": 12}
